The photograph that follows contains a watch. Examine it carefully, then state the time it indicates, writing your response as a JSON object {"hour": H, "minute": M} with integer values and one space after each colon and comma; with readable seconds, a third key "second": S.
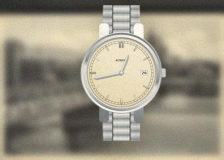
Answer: {"hour": 12, "minute": 43}
